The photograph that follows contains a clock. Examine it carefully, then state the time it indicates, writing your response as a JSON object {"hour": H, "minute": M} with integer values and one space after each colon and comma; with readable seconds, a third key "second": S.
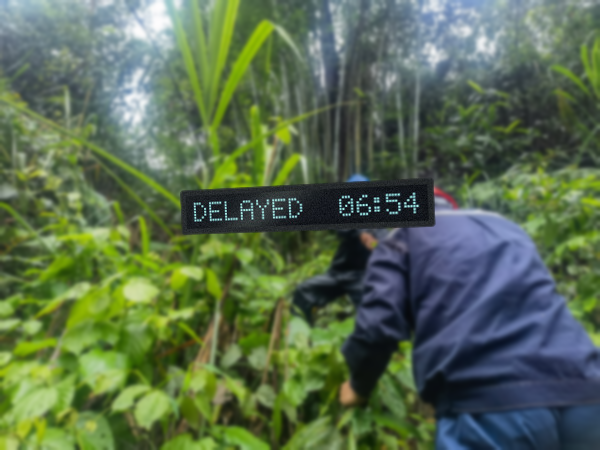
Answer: {"hour": 6, "minute": 54}
